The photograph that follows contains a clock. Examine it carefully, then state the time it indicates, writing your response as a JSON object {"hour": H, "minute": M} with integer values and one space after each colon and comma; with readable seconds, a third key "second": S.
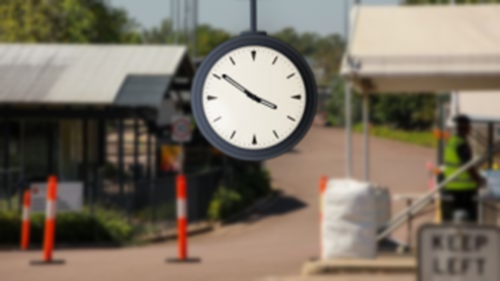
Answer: {"hour": 3, "minute": 51}
